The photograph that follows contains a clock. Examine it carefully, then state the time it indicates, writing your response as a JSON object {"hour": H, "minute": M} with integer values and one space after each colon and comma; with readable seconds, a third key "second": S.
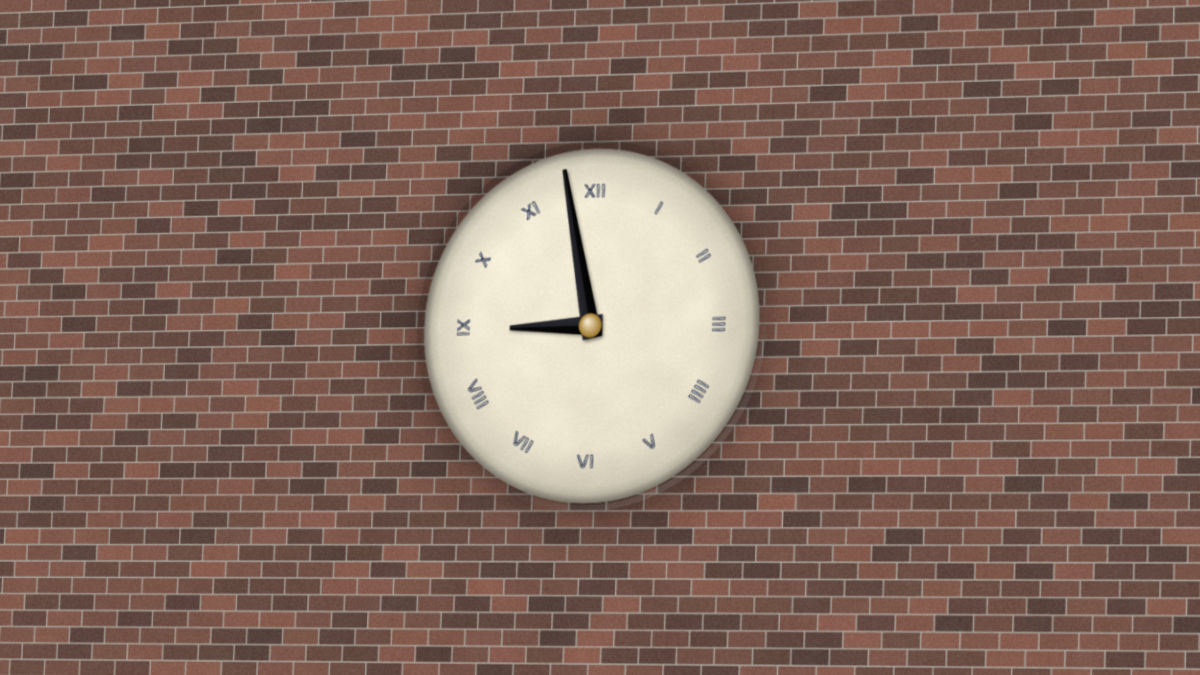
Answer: {"hour": 8, "minute": 58}
